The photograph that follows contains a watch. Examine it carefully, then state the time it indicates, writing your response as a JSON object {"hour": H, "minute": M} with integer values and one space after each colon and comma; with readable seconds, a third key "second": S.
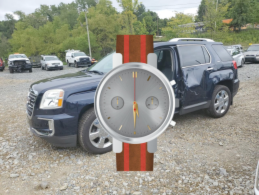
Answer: {"hour": 5, "minute": 30}
